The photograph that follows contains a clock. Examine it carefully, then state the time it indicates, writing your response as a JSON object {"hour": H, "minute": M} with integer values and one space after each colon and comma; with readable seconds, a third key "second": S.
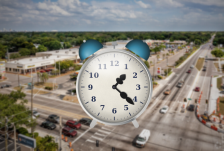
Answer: {"hour": 1, "minute": 22}
